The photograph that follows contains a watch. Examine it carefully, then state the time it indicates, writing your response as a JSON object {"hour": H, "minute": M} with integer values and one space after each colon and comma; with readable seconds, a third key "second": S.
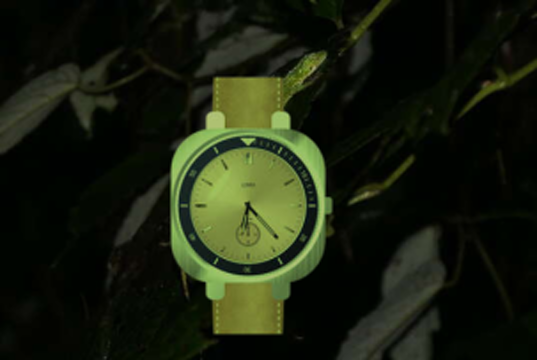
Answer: {"hour": 6, "minute": 23}
